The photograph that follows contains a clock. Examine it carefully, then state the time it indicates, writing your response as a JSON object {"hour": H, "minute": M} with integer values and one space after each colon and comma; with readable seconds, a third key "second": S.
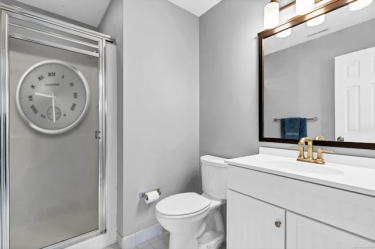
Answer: {"hour": 9, "minute": 30}
